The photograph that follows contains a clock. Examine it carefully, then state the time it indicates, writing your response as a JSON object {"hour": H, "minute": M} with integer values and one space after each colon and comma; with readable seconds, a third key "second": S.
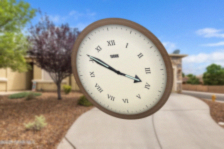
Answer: {"hour": 3, "minute": 51}
